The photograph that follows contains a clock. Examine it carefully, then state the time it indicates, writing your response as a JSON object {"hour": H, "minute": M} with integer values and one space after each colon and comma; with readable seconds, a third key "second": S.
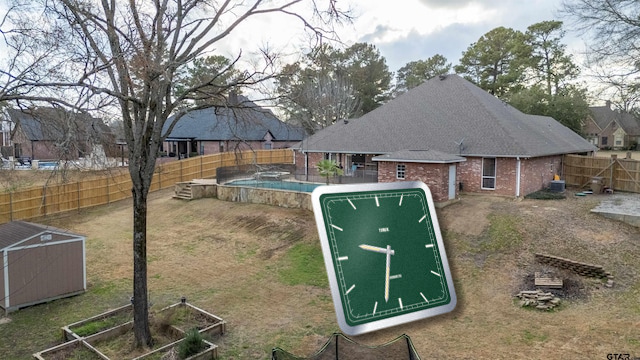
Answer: {"hour": 9, "minute": 33}
